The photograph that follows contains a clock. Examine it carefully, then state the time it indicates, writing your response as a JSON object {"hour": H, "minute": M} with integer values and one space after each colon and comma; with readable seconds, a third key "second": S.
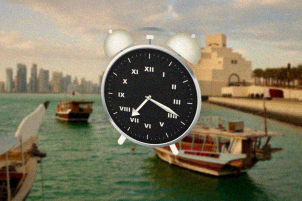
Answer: {"hour": 7, "minute": 19}
